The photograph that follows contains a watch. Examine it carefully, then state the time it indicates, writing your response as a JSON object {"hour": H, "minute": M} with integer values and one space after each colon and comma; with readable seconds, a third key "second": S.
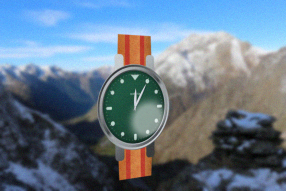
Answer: {"hour": 12, "minute": 5}
